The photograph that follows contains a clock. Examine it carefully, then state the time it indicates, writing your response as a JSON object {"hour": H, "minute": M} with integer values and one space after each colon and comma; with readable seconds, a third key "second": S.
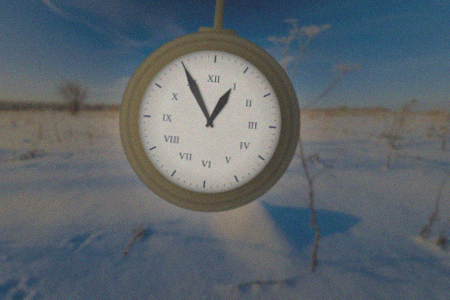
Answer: {"hour": 12, "minute": 55}
